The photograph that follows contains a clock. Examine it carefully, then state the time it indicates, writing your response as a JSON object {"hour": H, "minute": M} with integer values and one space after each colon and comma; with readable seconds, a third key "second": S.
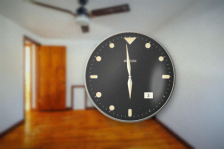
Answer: {"hour": 5, "minute": 59}
